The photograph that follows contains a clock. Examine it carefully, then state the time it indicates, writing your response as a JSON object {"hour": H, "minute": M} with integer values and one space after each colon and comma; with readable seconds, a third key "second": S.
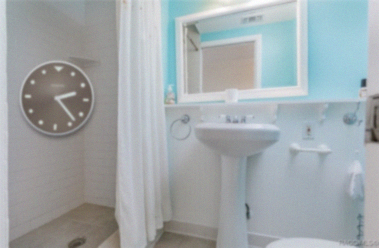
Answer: {"hour": 2, "minute": 23}
